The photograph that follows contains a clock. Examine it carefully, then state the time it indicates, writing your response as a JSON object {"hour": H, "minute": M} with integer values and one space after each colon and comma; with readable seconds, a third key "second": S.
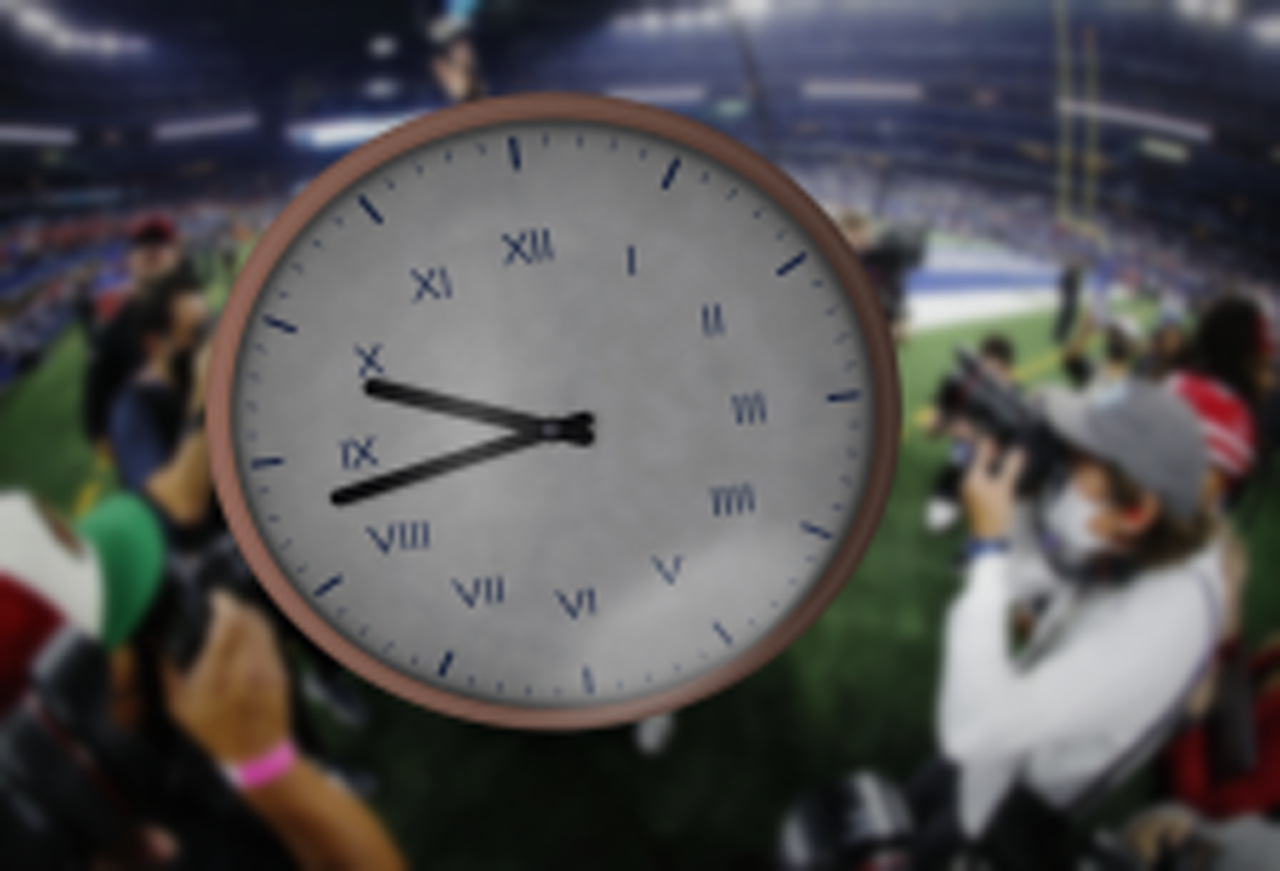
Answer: {"hour": 9, "minute": 43}
